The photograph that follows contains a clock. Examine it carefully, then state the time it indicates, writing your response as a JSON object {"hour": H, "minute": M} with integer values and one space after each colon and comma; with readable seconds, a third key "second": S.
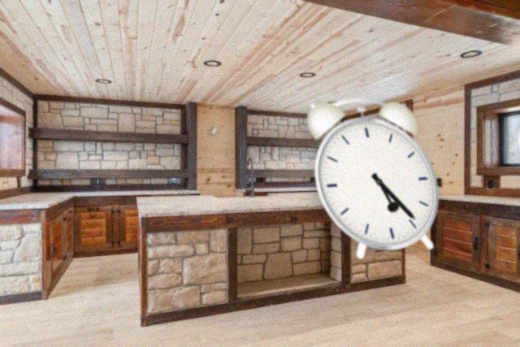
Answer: {"hour": 5, "minute": 24}
